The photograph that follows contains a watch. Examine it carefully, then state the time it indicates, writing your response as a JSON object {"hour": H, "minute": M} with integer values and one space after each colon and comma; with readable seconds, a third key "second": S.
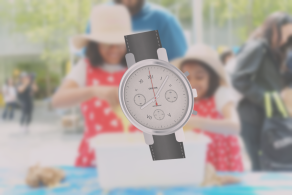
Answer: {"hour": 8, "minute": 7}
